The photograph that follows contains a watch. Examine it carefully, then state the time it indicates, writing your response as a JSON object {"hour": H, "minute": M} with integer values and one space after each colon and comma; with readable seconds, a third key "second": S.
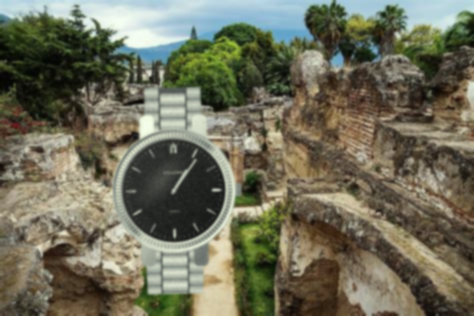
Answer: {"hour": 1, "minute": 6}
